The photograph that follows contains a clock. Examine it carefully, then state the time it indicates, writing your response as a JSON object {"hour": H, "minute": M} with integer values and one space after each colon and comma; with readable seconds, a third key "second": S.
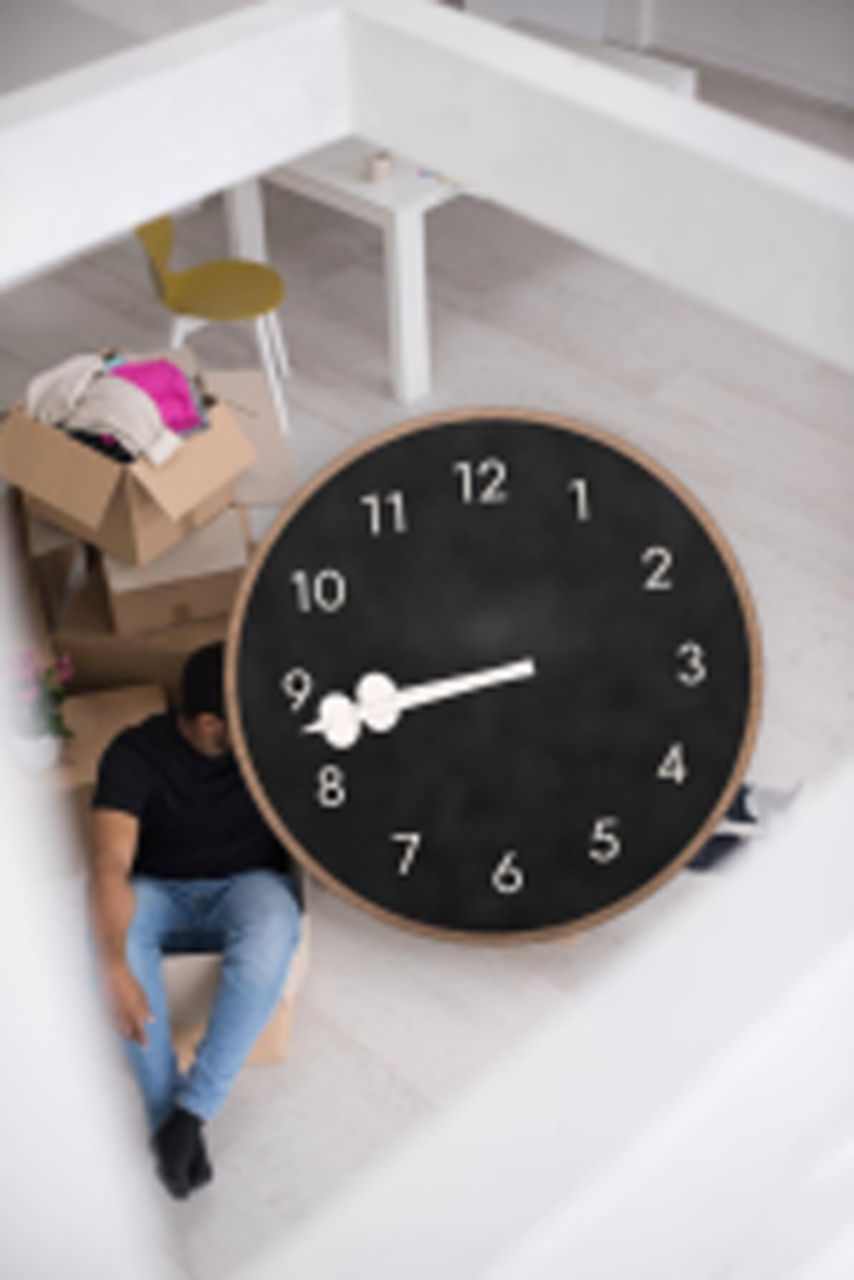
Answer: {"hour": 8, "minute": 43}
